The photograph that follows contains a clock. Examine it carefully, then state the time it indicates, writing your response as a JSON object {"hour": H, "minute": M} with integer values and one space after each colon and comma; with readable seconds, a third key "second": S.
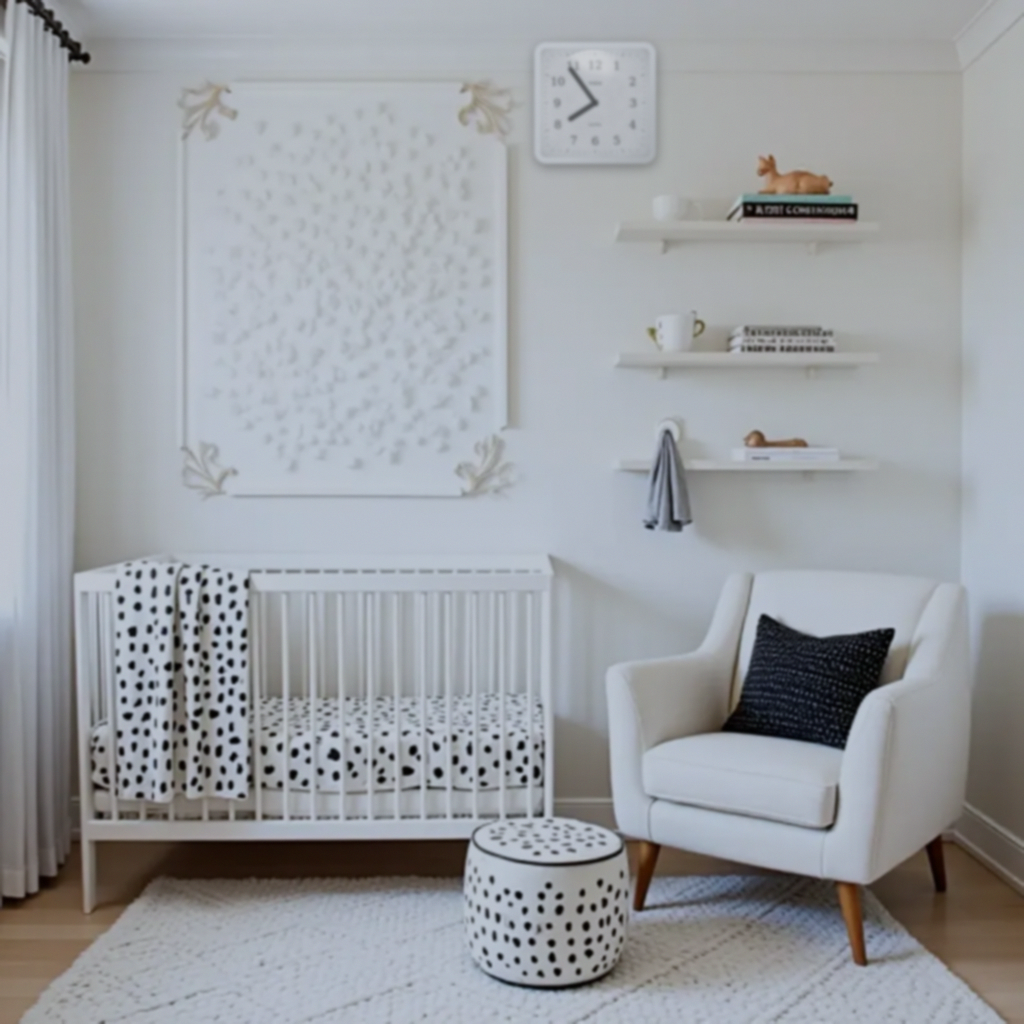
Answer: {"hour": 7, "minute": 54}
